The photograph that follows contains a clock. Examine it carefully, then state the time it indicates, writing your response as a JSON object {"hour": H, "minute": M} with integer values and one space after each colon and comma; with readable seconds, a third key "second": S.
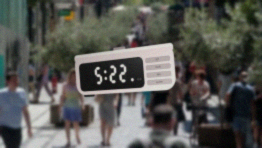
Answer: {"hour": 5, "minute": 22}
